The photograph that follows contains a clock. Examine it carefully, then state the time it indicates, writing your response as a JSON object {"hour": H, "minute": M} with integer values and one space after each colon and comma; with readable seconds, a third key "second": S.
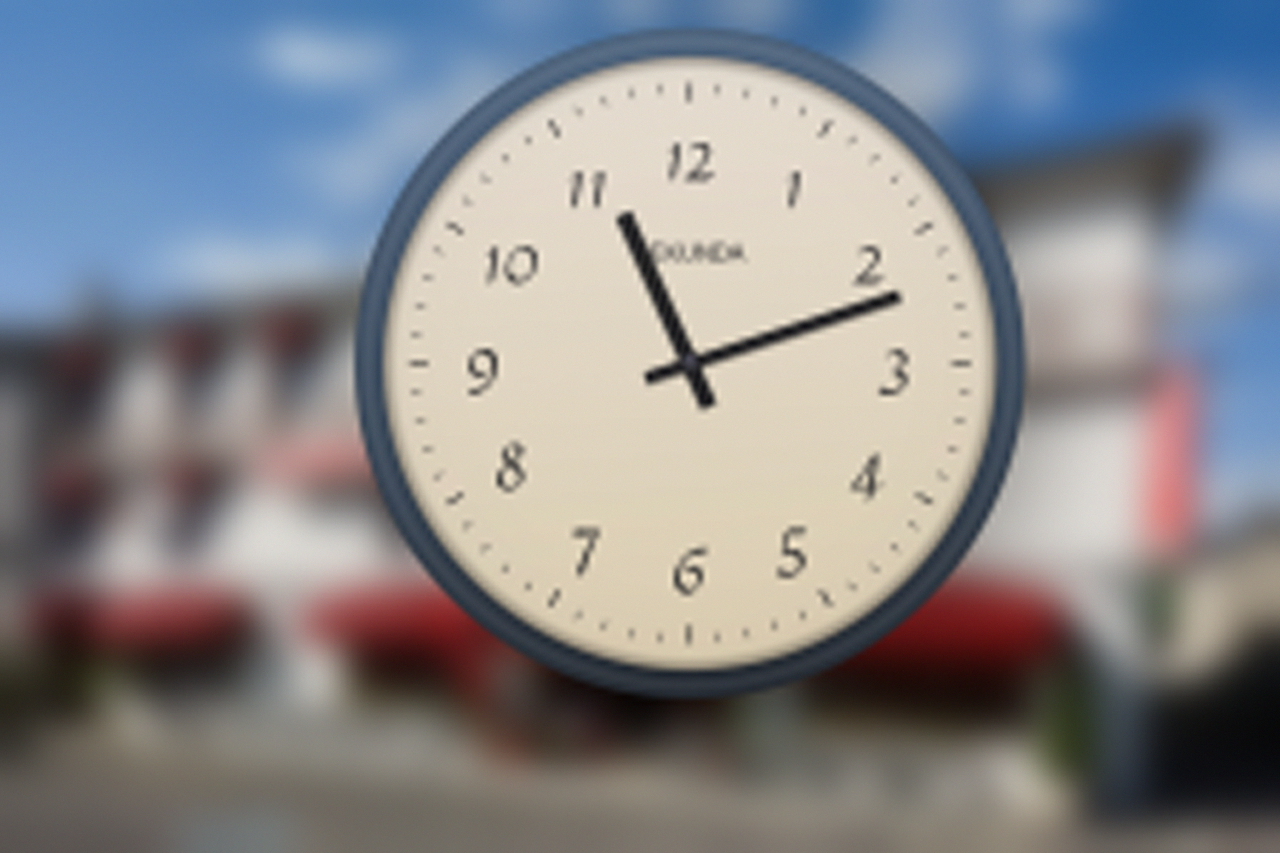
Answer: {"hour": 11, "minute": 12}
